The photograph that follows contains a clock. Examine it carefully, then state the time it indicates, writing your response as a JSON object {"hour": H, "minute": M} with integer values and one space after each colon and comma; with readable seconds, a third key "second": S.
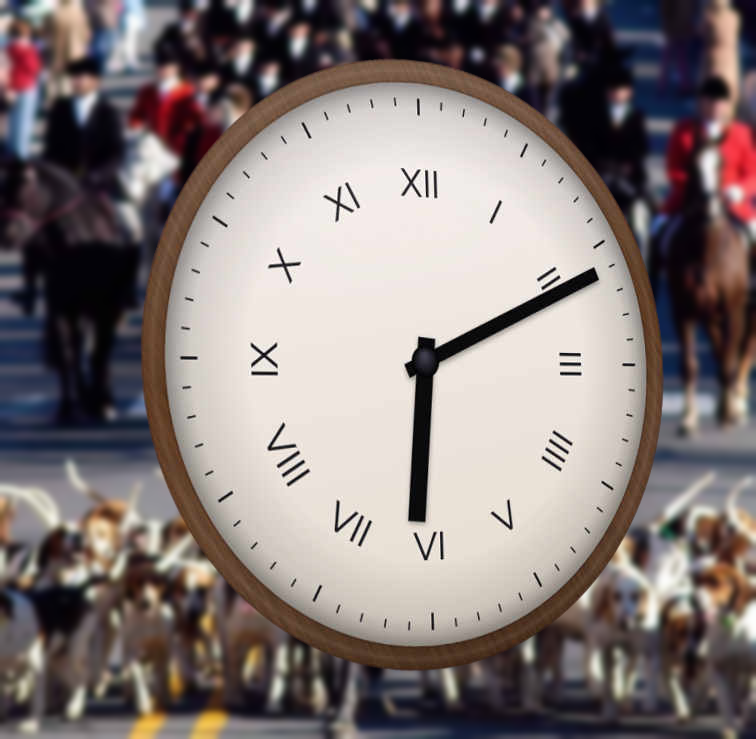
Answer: {"hour": 6, "minute": 11}
